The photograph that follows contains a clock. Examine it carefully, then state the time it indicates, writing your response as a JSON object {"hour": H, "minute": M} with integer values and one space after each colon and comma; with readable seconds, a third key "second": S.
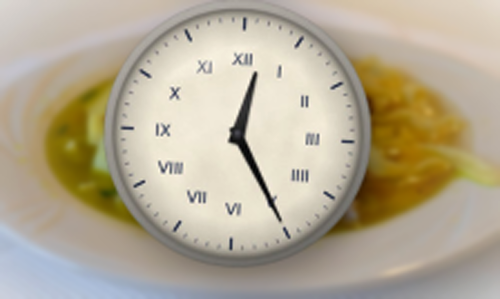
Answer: {"hour": 12, "minute": 25}
